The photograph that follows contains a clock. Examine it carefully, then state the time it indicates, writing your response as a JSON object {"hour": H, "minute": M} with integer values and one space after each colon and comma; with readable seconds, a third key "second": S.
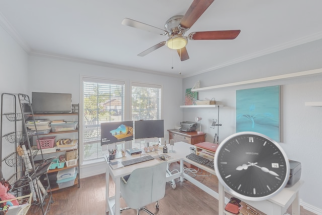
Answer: {"hour": 8, "minute": 19}
